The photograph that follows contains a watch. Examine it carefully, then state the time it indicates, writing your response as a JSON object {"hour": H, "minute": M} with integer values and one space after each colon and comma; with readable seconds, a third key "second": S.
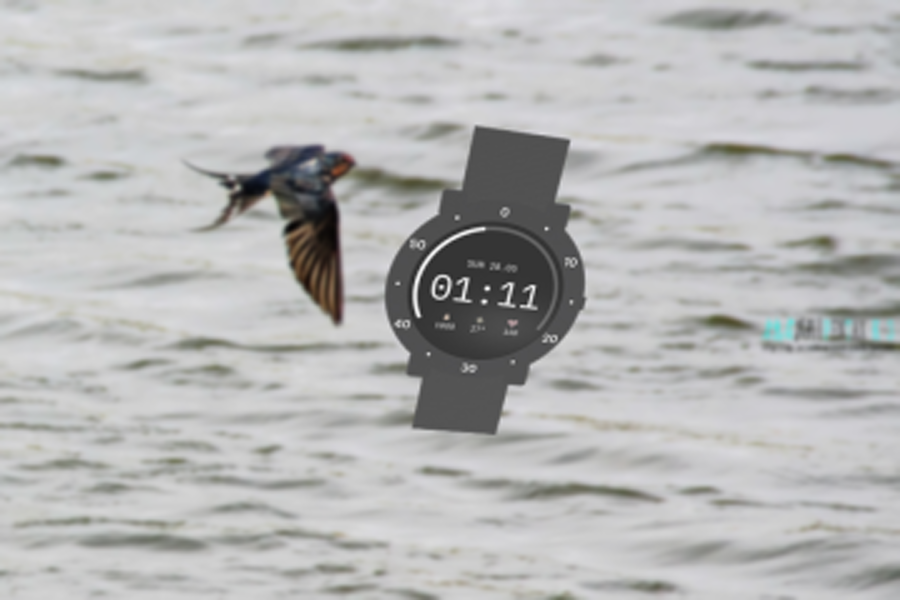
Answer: {"hour": 1, "minute": 11}
